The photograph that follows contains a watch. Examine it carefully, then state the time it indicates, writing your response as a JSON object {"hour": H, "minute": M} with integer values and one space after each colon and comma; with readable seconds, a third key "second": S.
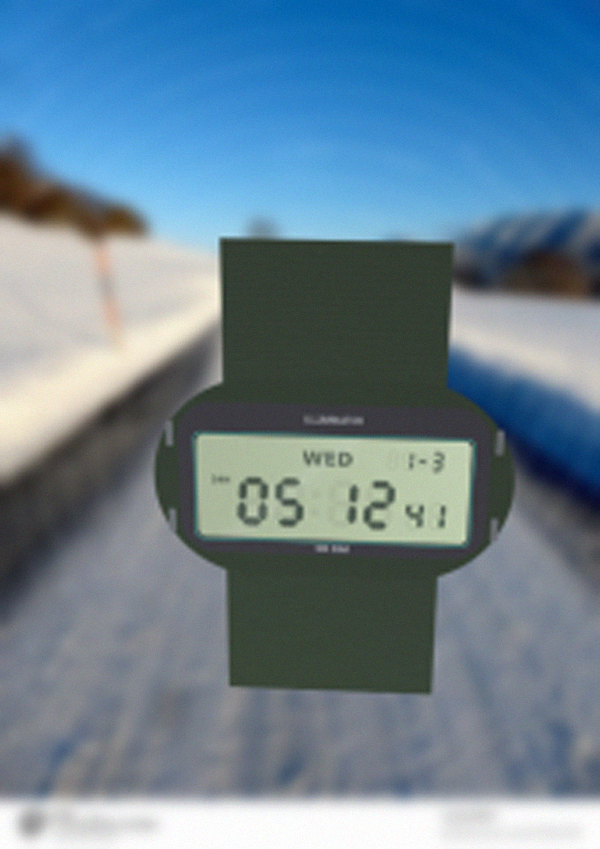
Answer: {"hour": 5, "minute": 12, "second": 41}
